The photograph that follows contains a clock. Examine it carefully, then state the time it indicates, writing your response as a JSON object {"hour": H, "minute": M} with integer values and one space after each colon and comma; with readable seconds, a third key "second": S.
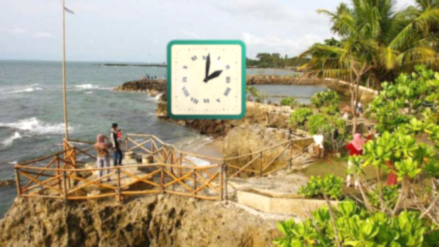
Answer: {"hour": 2, "minute": 1}
